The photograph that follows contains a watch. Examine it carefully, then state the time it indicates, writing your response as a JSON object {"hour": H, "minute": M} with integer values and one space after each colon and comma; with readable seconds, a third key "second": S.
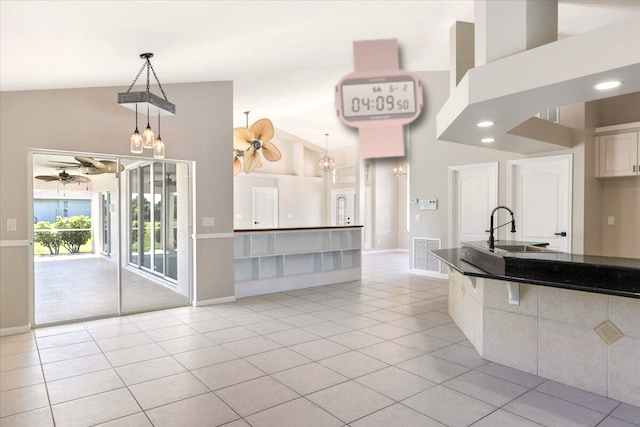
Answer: {"hour": 4, "minute": 9}
